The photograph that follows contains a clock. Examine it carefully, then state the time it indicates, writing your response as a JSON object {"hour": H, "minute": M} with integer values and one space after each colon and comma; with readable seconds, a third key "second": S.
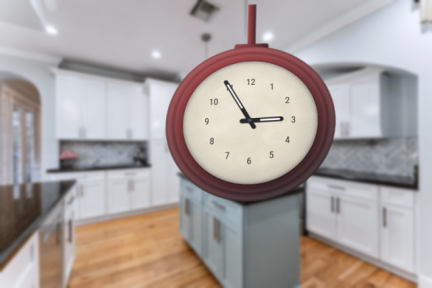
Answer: {"hour": 2, "minute": 55}
